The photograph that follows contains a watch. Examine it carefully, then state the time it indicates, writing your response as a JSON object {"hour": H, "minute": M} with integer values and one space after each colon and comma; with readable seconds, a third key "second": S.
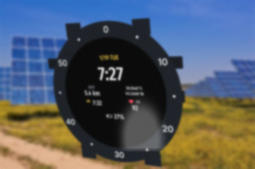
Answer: {"hour": 7, "minute": 27}
